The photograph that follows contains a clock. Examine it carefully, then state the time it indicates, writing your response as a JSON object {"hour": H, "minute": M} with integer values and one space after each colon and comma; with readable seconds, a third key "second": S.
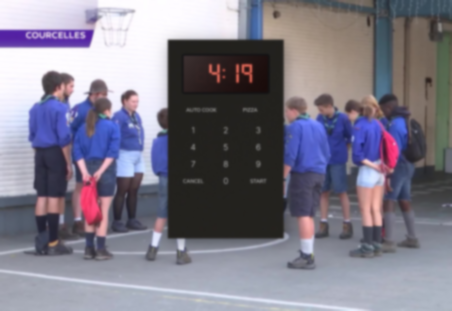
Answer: {"hour": 4, "minute": 19}
